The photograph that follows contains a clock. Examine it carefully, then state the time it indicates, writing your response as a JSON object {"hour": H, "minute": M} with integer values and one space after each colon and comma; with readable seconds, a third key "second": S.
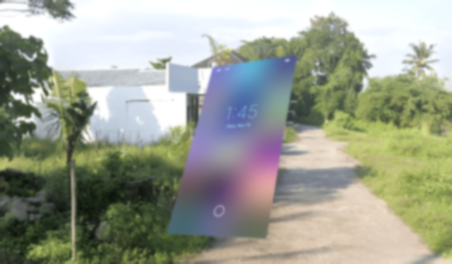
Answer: {"hour": 1, "minute": 45}
